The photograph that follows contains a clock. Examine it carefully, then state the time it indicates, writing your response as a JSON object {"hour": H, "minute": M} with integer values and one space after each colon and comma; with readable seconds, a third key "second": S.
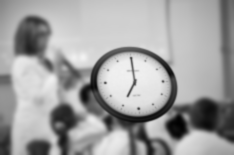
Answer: {"hour": 7, "minute": 0}
